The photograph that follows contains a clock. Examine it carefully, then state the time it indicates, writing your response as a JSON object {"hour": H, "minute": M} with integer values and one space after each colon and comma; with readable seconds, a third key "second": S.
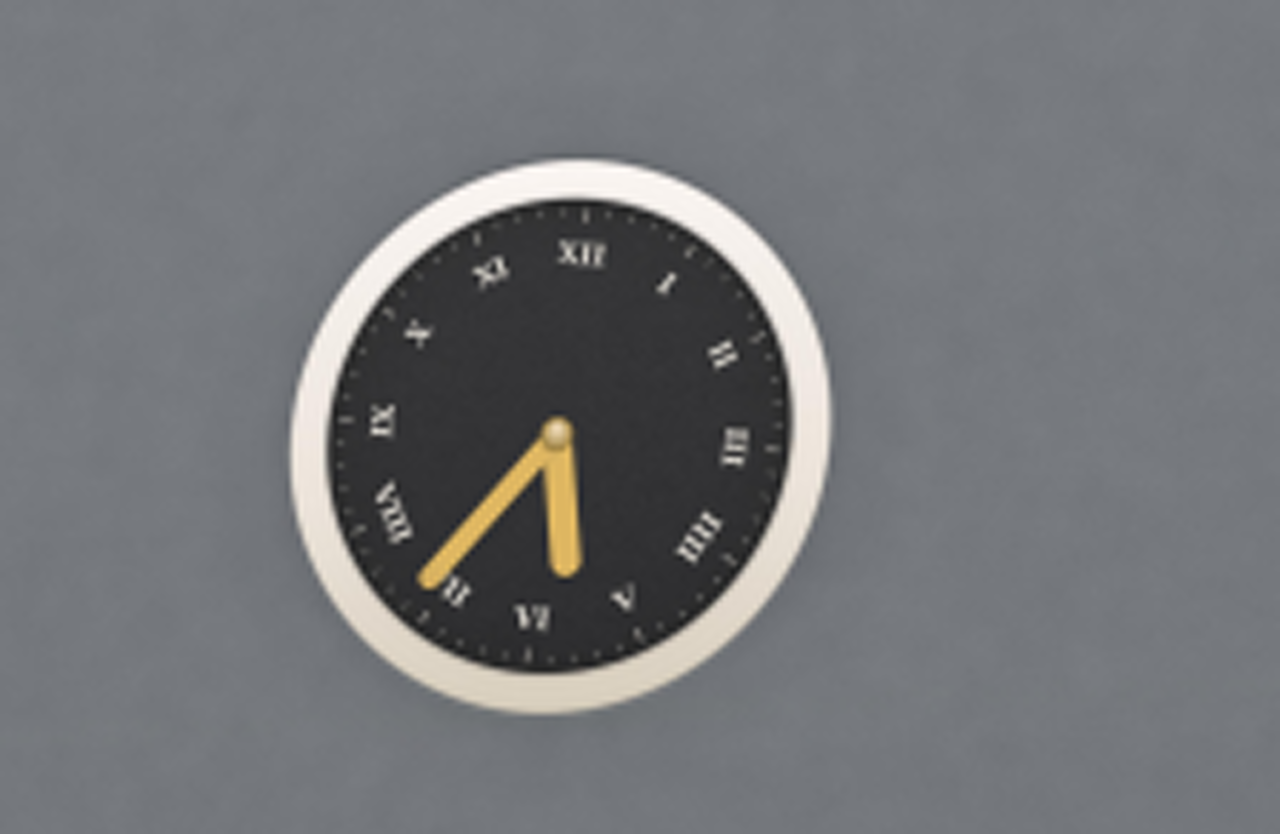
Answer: {"hour": 5, "minute": 36}
